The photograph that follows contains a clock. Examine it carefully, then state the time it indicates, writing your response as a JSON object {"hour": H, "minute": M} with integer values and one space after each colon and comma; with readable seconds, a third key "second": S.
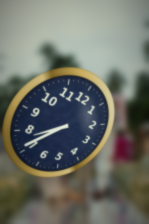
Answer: {"hour": 7, "minute": 36}
